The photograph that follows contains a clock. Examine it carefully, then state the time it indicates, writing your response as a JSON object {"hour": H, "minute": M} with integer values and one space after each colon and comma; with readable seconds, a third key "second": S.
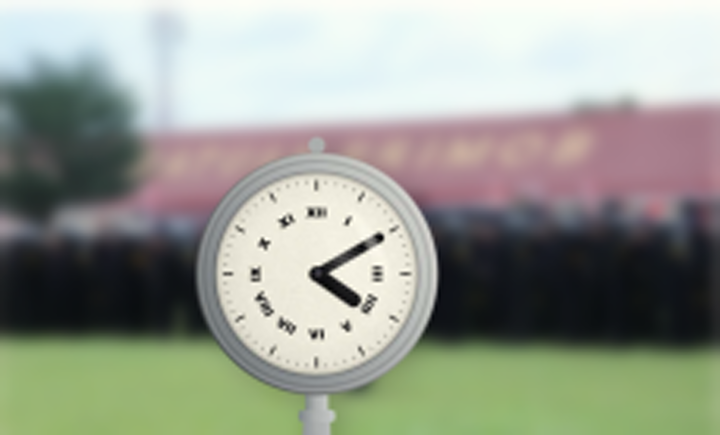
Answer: {"hour": 4, "minute": 10}
